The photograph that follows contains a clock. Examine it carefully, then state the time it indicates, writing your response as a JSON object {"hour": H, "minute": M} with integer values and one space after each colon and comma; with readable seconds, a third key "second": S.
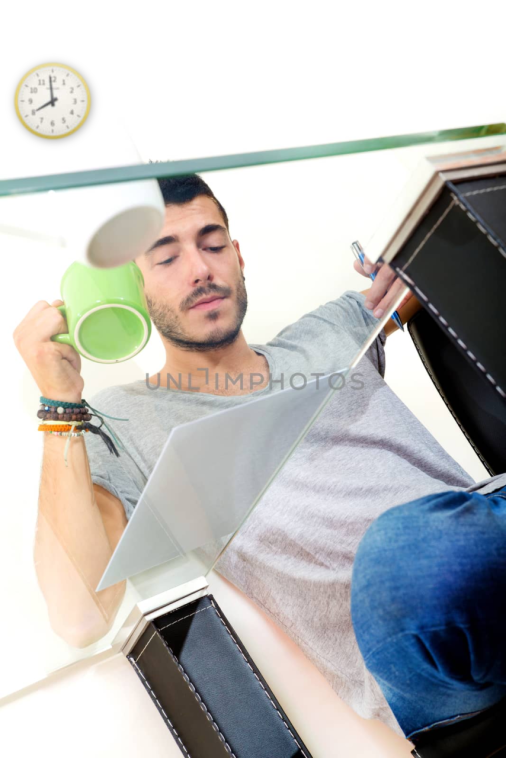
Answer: {"hour": 7, "minute": 59}
